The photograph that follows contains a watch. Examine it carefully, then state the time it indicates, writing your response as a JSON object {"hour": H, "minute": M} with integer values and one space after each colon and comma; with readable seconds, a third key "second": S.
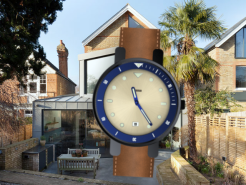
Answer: {"hour": 11, "minute": 24}
